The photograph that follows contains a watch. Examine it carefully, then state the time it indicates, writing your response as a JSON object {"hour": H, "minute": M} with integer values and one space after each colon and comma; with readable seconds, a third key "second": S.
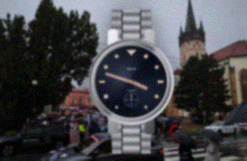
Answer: {"hour": 3, "minute": 48}
